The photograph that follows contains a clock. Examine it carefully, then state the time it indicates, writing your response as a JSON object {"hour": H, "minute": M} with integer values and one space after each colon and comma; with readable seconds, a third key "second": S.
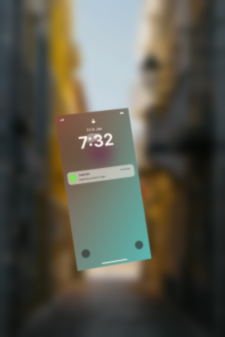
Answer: {"hour": 7, "minute": 32}
